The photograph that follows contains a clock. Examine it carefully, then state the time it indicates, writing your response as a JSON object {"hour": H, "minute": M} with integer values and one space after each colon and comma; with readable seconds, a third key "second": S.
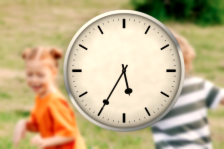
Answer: {"hour": 5, "minute": 35}
